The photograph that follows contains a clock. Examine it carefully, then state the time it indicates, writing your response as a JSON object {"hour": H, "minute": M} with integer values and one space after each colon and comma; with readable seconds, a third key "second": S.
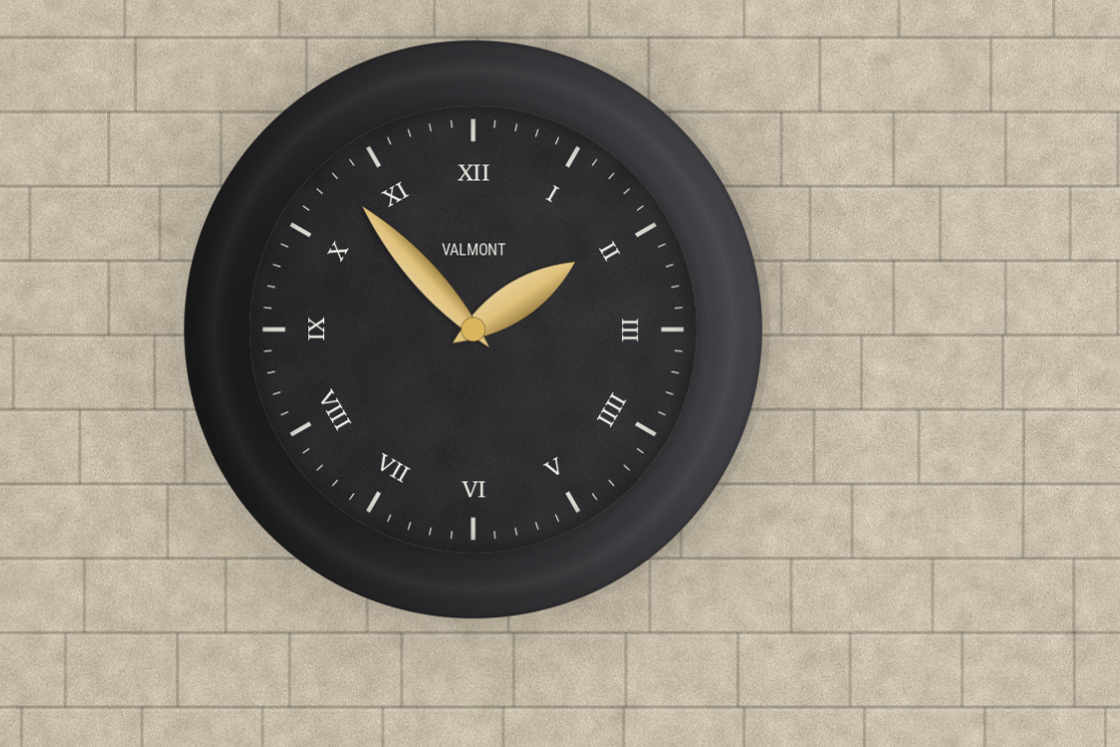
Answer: {"hour": 1, "minute": 53}
